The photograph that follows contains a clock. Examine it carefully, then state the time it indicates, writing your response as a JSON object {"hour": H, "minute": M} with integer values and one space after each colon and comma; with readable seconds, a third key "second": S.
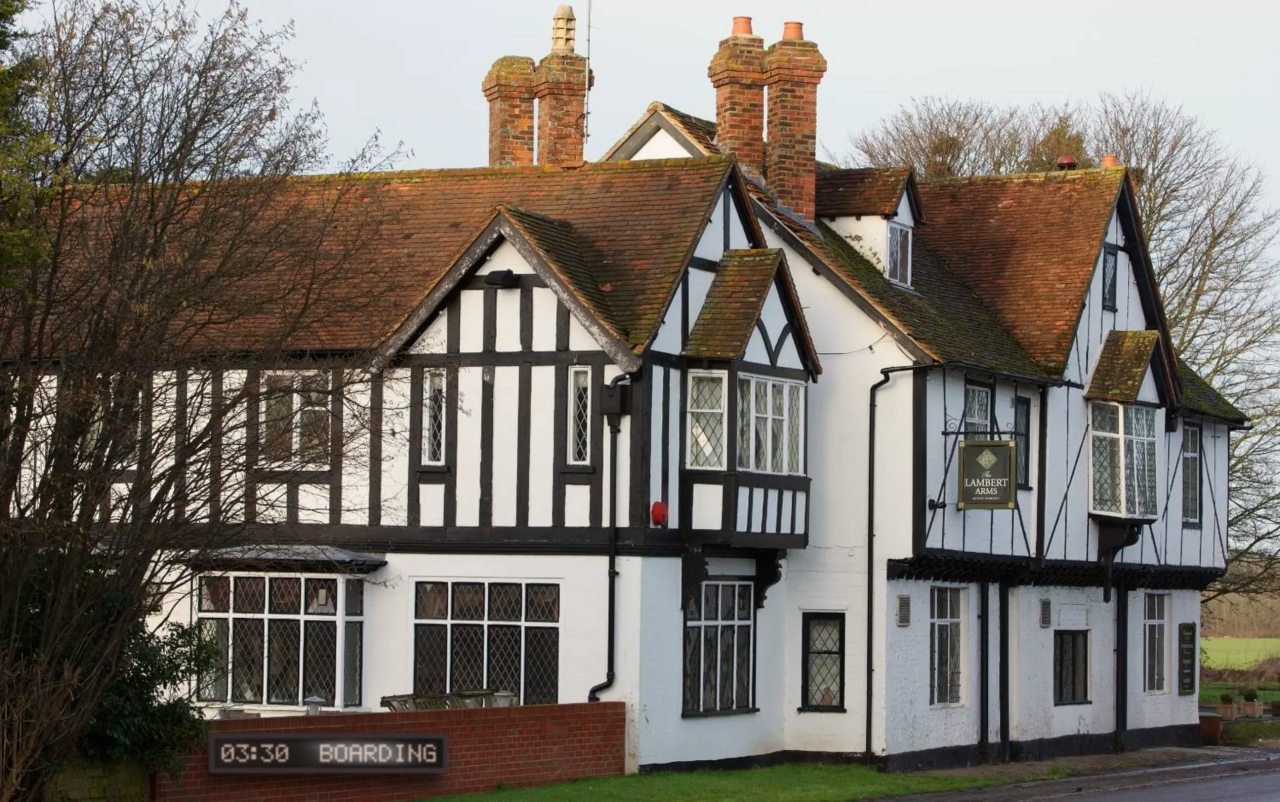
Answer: {"hour": 3, "minute": 30}
